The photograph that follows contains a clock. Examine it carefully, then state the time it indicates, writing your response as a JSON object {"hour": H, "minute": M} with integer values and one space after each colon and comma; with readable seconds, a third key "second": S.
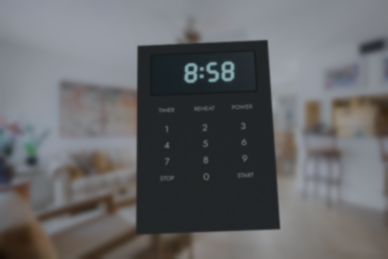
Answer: {"hour": 8, "minute": 58}
